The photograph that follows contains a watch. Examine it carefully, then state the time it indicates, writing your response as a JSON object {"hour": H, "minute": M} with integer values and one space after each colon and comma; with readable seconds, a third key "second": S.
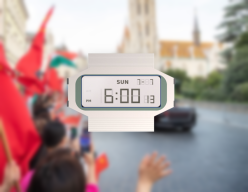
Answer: {"hour": 6, "minute": 0, "second": 13}
